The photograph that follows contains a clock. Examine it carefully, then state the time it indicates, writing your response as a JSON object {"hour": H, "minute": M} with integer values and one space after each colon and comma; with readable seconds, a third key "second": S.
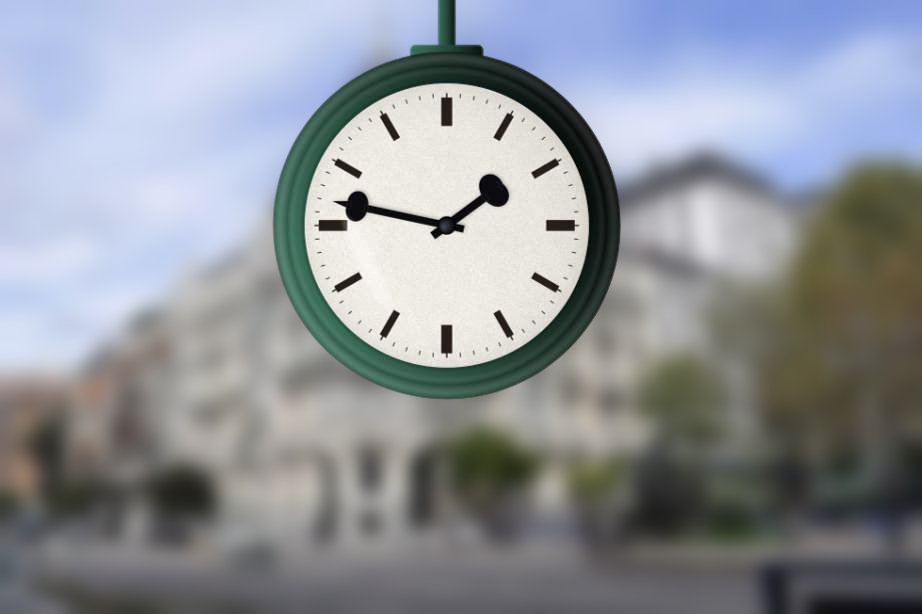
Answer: {"hour": 1, "minute": 47}
